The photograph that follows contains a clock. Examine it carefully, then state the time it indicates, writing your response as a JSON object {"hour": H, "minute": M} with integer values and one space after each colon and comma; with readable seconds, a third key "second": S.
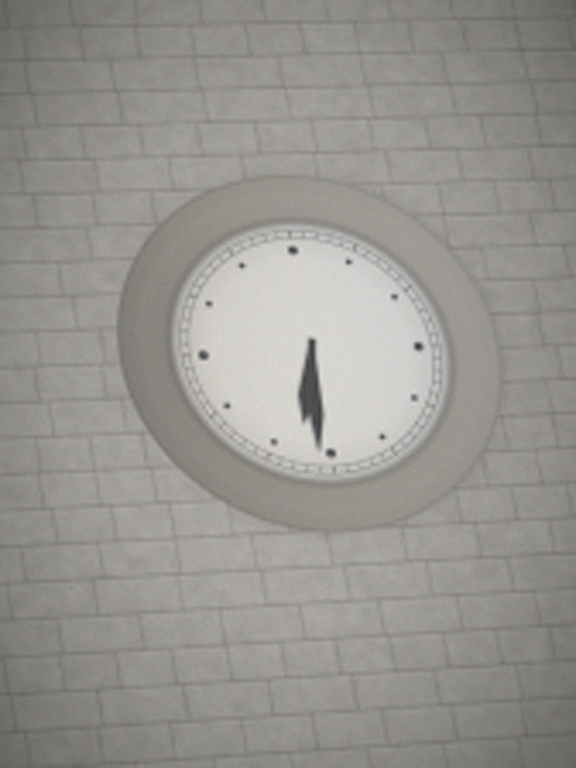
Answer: {"hour": 6, "minute": 31}
